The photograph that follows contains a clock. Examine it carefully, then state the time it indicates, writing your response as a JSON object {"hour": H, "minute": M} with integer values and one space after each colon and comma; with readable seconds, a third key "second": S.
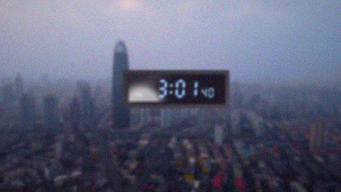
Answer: {"hour": 3, "minute": 1}
